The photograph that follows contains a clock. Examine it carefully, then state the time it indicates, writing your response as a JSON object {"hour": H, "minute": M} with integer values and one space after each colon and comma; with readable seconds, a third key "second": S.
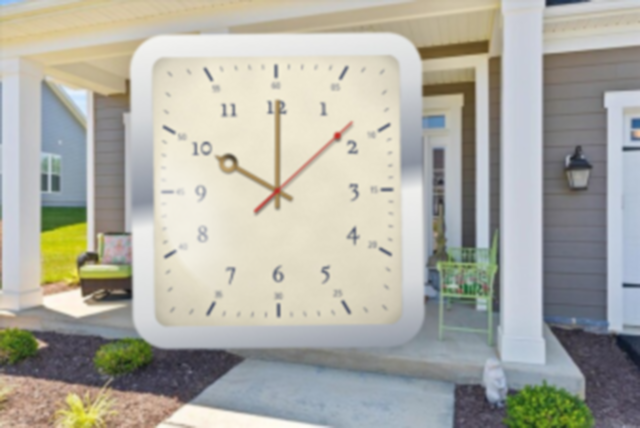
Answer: {"hour": 10, "minute": 0, "second": 8}
